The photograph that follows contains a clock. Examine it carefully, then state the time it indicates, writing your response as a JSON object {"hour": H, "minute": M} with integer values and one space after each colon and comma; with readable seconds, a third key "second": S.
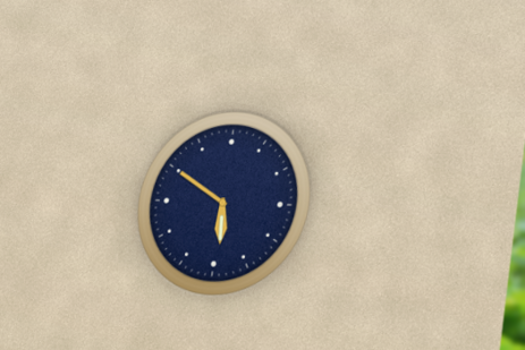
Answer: {"hour": 5, "minute": 50}
